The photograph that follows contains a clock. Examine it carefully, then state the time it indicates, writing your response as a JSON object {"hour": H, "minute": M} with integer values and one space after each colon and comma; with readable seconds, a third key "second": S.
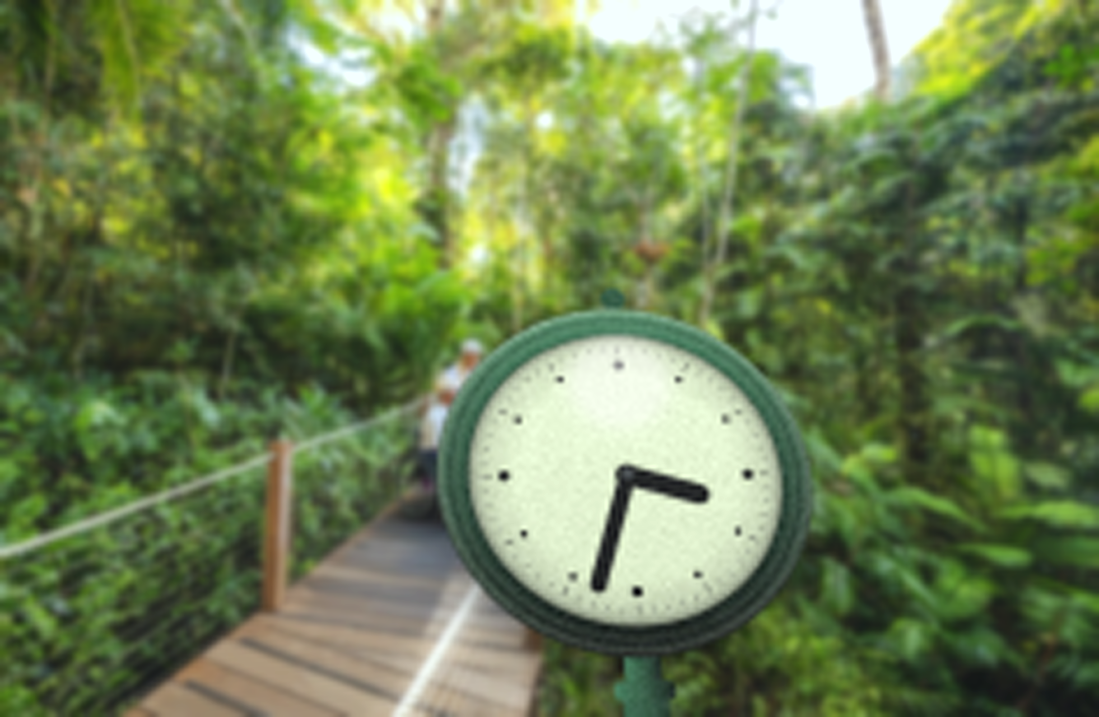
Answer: {"hour": 3, "minute": 33}
